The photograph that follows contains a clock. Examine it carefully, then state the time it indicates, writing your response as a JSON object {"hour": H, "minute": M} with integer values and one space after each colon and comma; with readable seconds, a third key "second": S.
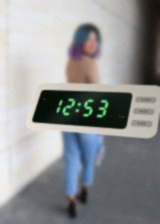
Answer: {"hour": 12, "minute": 53}
